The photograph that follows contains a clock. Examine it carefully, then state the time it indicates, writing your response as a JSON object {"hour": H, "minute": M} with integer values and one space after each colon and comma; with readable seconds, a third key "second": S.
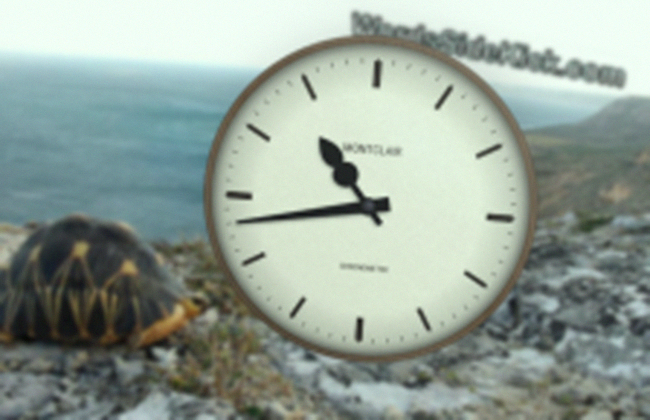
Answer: {"hour": 10, "minute": 43}
